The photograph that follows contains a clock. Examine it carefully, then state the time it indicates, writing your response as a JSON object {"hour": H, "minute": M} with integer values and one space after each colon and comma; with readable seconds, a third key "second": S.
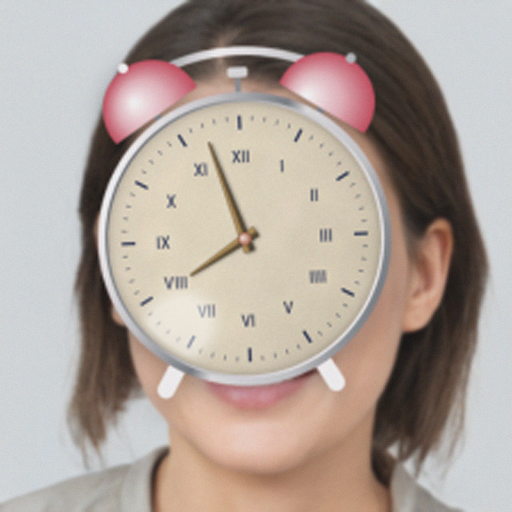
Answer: {"hour": 7, "minute": 57}
